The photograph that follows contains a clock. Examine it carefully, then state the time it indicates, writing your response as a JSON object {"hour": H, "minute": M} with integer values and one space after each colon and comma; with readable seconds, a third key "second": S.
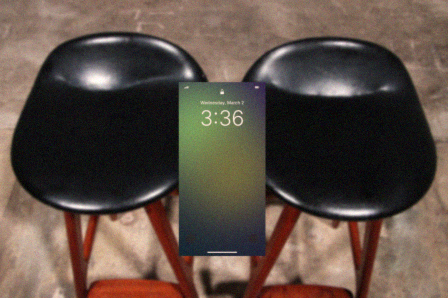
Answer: {"hour": 3, "minute": 36}
